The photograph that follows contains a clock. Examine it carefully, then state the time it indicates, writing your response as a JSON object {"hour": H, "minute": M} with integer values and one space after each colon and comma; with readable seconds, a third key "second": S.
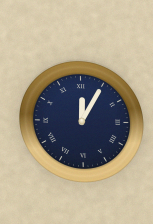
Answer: {"hour": 12, "minute": 5}
